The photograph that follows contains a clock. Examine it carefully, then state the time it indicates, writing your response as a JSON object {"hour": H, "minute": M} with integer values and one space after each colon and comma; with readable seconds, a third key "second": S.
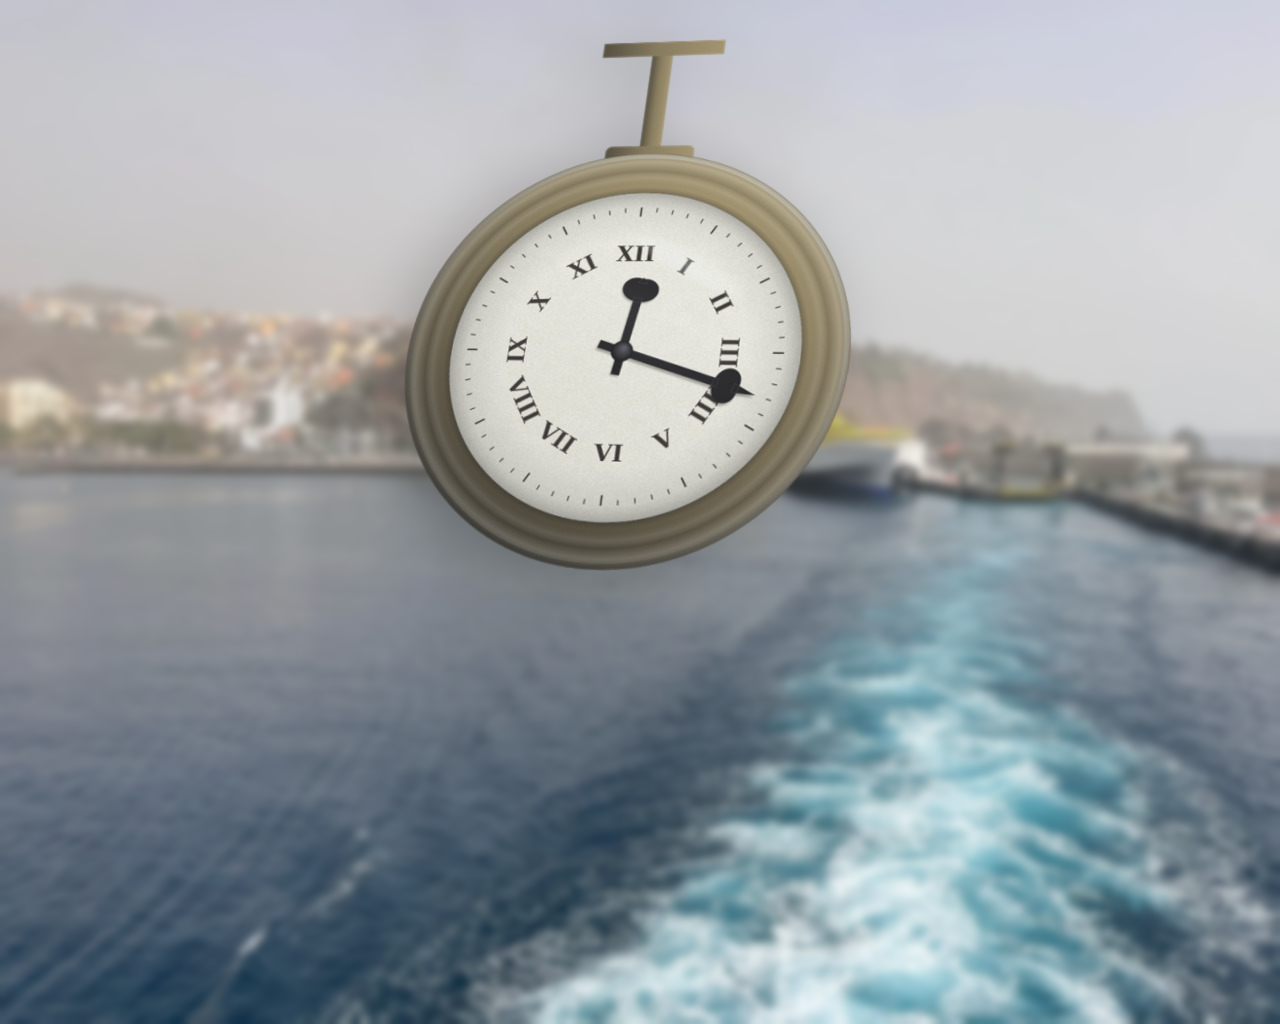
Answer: {"hour": 12, "minute": 18}
